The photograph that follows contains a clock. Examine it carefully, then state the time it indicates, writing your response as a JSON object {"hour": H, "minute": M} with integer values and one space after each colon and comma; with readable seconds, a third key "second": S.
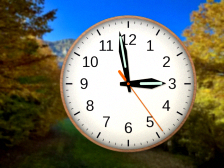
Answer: {"hour": 2, "minute": 58, "second": 24}
